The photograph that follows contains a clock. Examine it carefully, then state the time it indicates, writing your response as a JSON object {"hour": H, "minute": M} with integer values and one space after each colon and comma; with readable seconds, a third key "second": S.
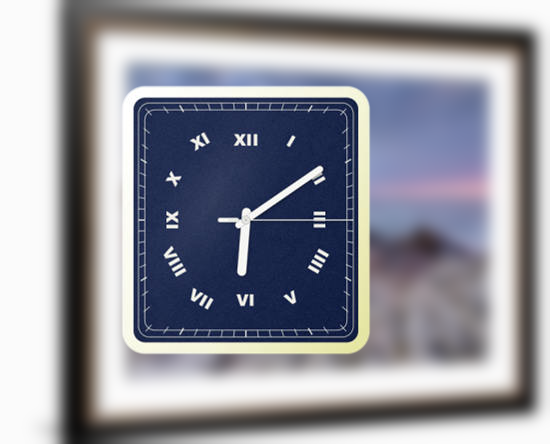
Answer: {"hour": 6, "minute": 9, "second": 15}
